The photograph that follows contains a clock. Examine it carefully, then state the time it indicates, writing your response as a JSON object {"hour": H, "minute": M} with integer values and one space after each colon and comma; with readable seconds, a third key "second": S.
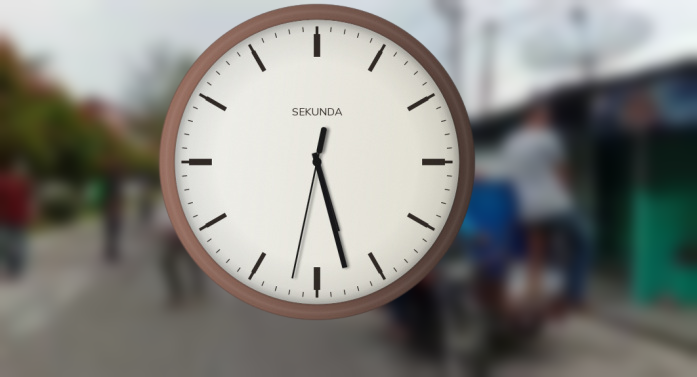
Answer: {"hour": 5, "minute": 27, "second": 32}
